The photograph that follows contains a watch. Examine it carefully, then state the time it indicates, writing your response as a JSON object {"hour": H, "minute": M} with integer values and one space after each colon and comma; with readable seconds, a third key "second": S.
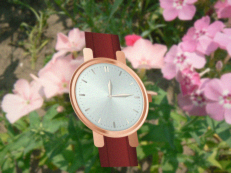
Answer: {"hour": 12, "minute": 14}
